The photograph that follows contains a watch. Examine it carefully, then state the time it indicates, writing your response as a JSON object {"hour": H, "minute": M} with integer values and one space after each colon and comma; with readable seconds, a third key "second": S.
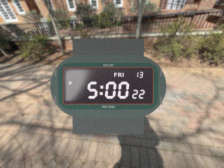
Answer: {"hour": 5, "minute": 0, "second": 22}
